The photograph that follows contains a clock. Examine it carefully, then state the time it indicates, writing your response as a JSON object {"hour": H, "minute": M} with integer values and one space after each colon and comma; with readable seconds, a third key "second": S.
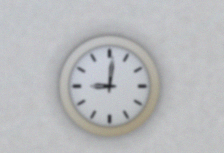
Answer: {"hour": 9, "minute": 1}
